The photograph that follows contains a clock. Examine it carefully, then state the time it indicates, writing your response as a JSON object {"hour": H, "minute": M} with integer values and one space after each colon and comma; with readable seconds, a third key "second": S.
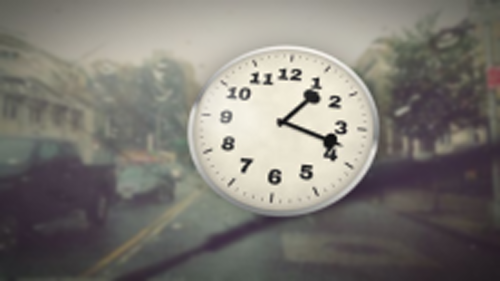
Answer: {"hour": 1, "minute": 18}
